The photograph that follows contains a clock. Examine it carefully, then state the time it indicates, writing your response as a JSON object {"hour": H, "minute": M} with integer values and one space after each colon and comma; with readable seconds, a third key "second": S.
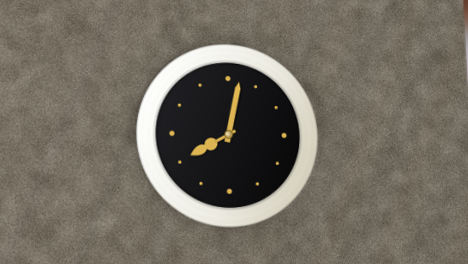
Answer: {"hour": 8, "minute": 2}
